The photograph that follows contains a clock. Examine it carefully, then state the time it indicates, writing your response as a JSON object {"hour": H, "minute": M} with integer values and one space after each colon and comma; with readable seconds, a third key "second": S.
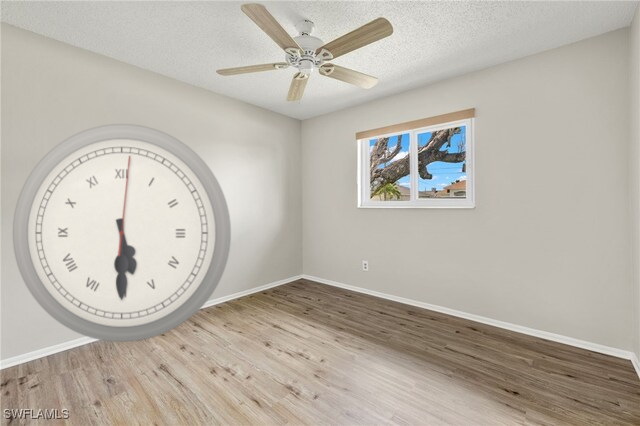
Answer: {"hour": 5, "minute": 30, "second": 1}
